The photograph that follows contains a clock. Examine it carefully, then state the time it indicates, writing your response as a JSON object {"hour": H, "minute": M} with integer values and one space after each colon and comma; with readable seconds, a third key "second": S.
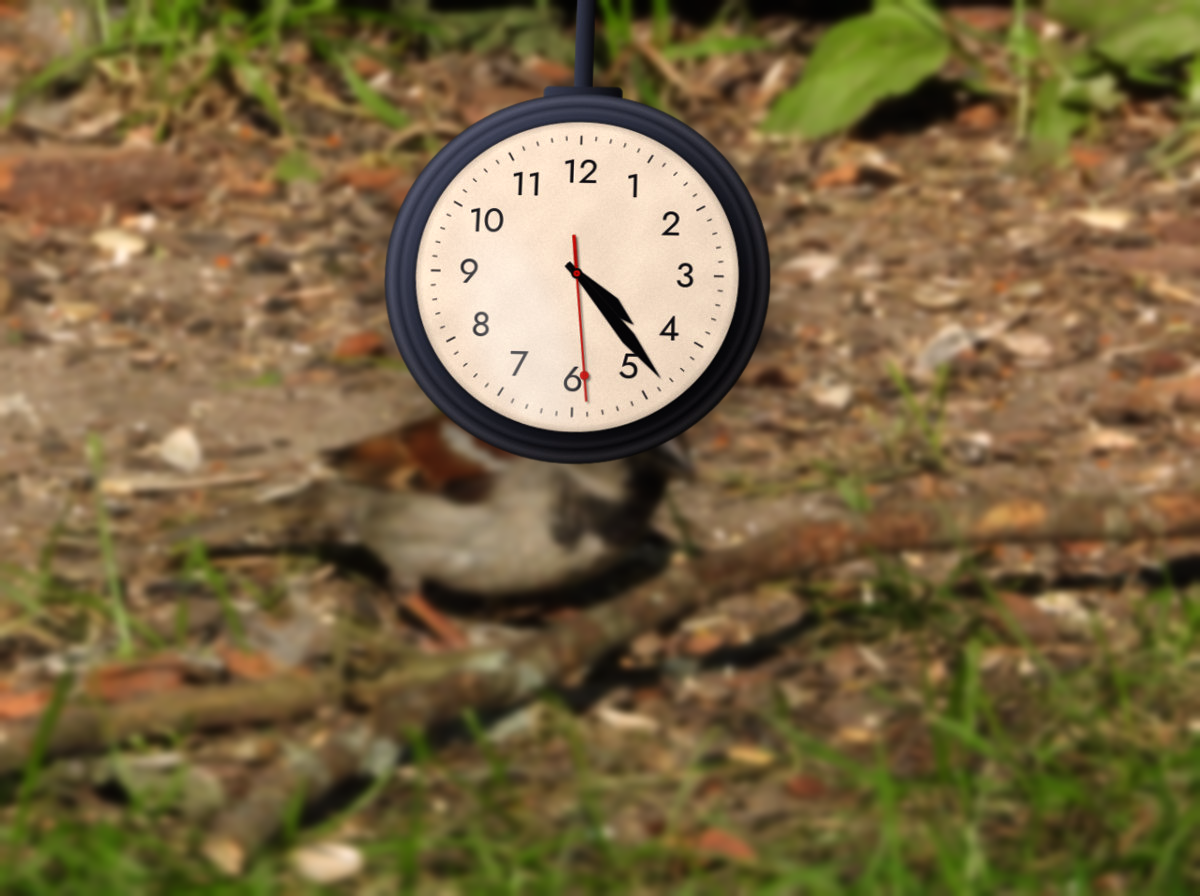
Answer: {"hour": 4, "minute": 23, "second": 29}
